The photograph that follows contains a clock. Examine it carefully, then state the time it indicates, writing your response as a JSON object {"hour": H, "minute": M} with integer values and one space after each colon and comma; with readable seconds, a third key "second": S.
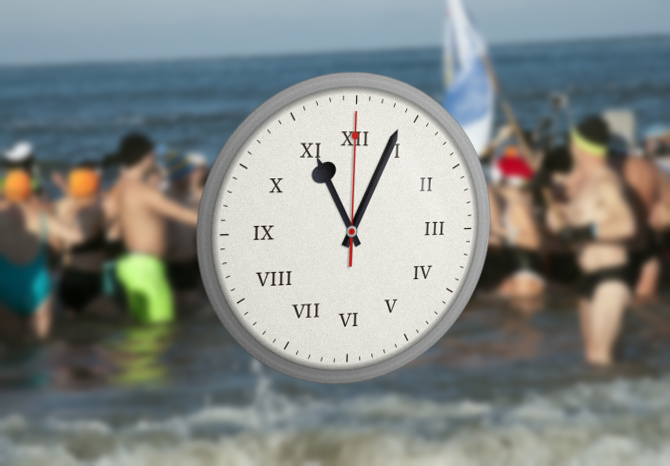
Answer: {"hour": 11, "minute": 4, "second": 0}
